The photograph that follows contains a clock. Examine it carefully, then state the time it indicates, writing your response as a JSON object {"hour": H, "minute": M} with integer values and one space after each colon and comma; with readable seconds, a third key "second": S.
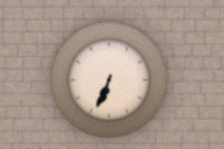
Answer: {"hour": 6, "minute": 34}
